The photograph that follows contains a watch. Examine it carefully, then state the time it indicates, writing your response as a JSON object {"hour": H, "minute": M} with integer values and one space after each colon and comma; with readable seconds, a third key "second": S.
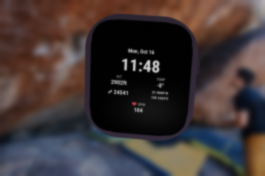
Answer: {"hour": 11, "minute": 48}
